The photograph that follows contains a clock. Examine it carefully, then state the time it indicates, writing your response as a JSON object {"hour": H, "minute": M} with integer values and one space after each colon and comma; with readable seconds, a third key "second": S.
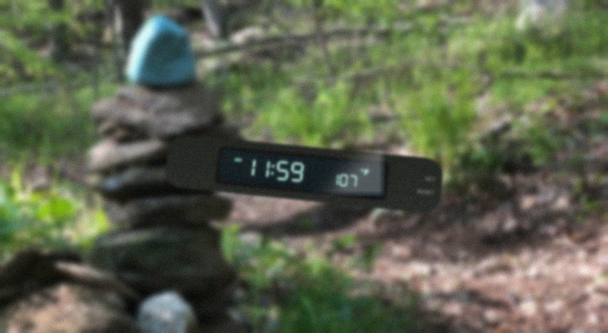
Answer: {"hour": 11, "minute": 59}
